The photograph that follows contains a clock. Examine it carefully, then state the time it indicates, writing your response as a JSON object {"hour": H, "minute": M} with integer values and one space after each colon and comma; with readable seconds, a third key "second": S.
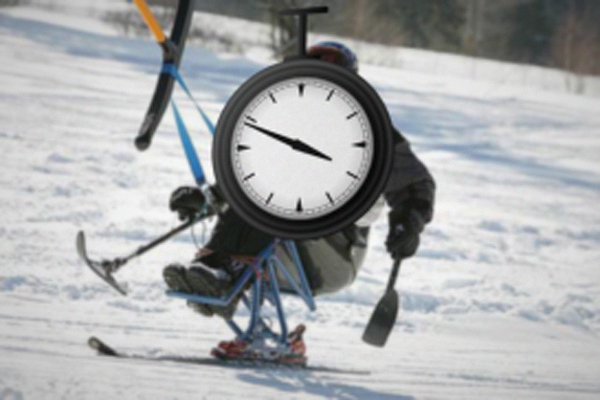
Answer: {"hour": 3, "minute": 49}
